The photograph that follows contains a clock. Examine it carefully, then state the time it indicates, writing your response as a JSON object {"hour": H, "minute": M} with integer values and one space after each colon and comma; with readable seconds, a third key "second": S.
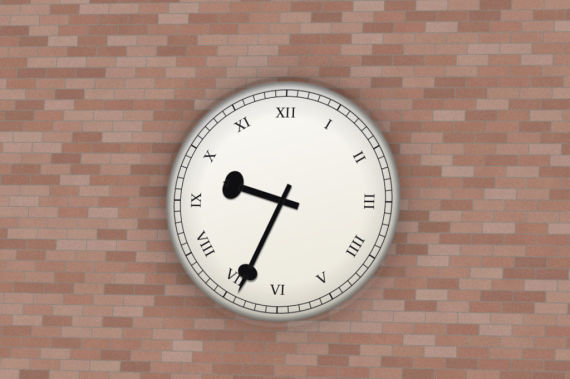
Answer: {"hour": 9, "minute": 34}
